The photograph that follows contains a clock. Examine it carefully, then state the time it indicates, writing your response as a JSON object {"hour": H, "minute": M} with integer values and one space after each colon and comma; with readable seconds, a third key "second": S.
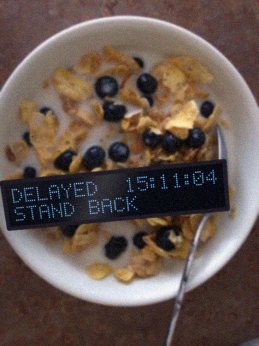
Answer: {"hour": 15, "minute": 11, "second": 4}
